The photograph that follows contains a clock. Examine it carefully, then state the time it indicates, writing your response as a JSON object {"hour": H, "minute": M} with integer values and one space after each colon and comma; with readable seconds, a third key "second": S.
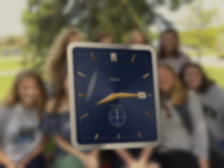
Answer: {"hour": 8, "minute": 15}
